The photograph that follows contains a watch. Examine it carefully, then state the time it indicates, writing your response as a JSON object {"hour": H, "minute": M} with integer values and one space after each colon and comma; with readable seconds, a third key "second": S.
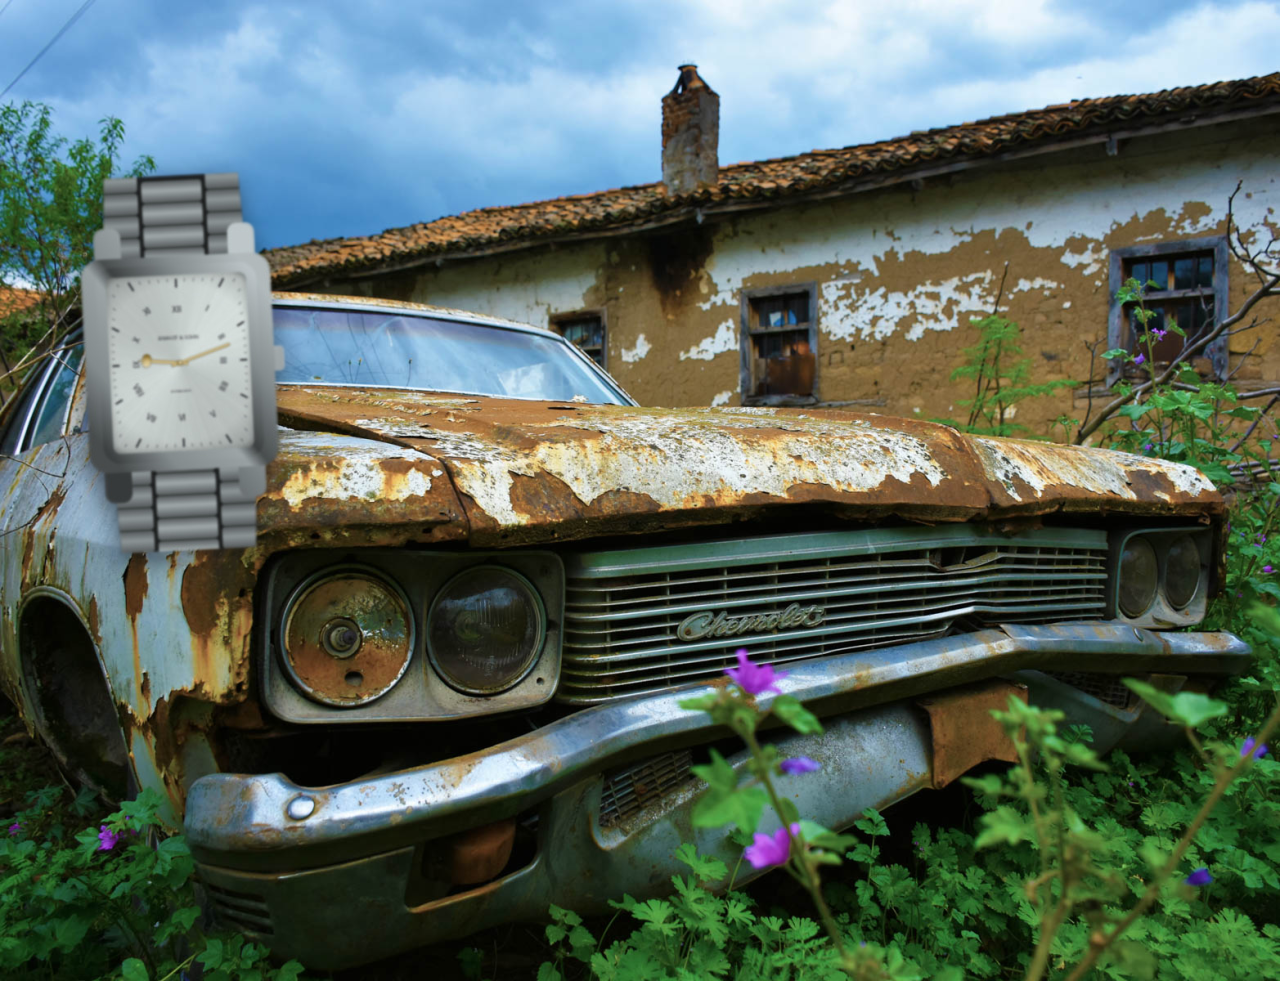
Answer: {"hour": 9, "minute": 12}
